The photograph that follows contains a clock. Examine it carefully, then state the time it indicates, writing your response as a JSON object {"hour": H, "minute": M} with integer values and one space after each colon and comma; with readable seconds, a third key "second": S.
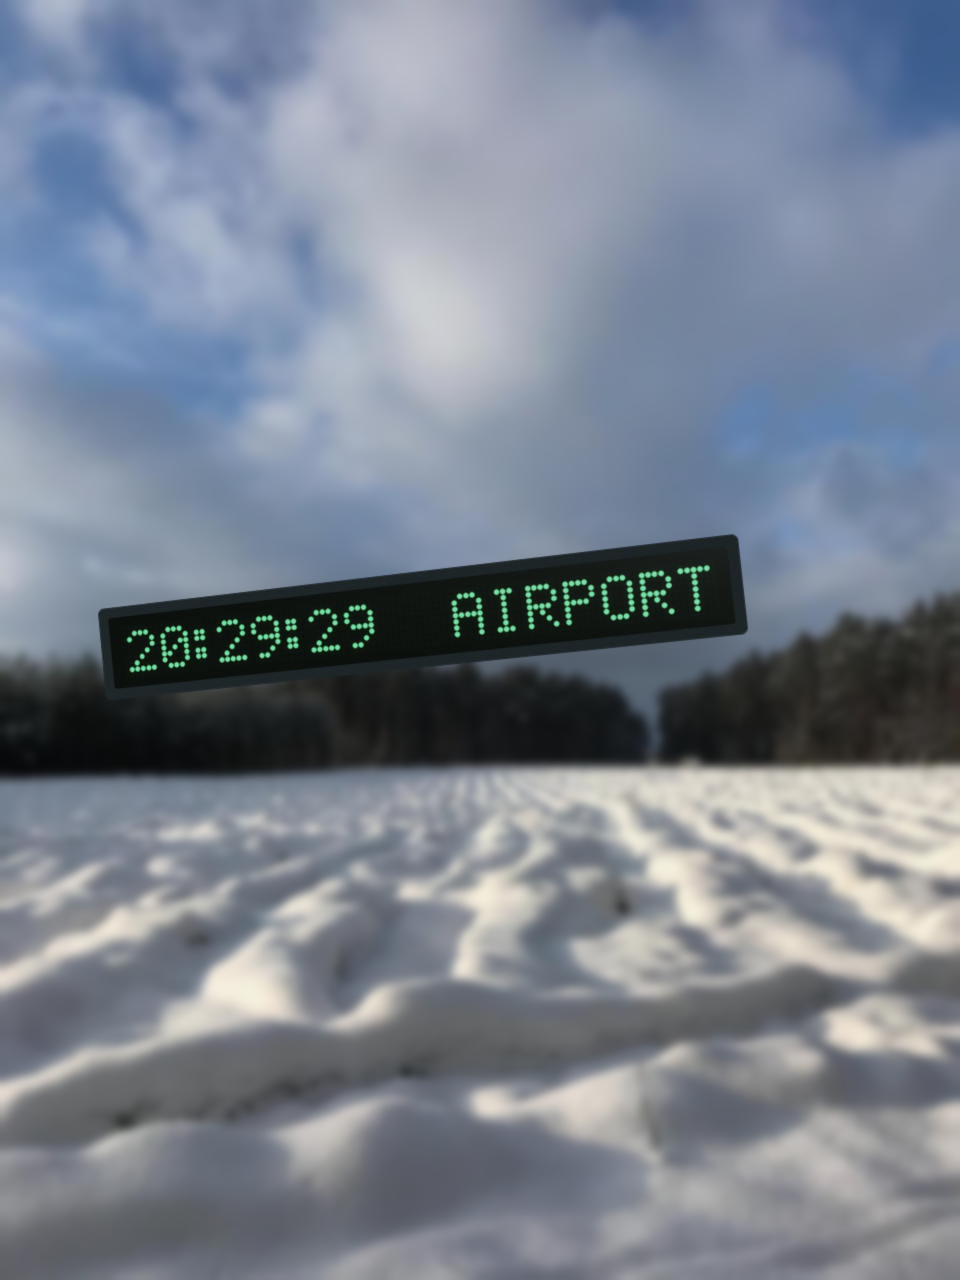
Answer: {"hour": 20, "minute": 29, "second": 29}
